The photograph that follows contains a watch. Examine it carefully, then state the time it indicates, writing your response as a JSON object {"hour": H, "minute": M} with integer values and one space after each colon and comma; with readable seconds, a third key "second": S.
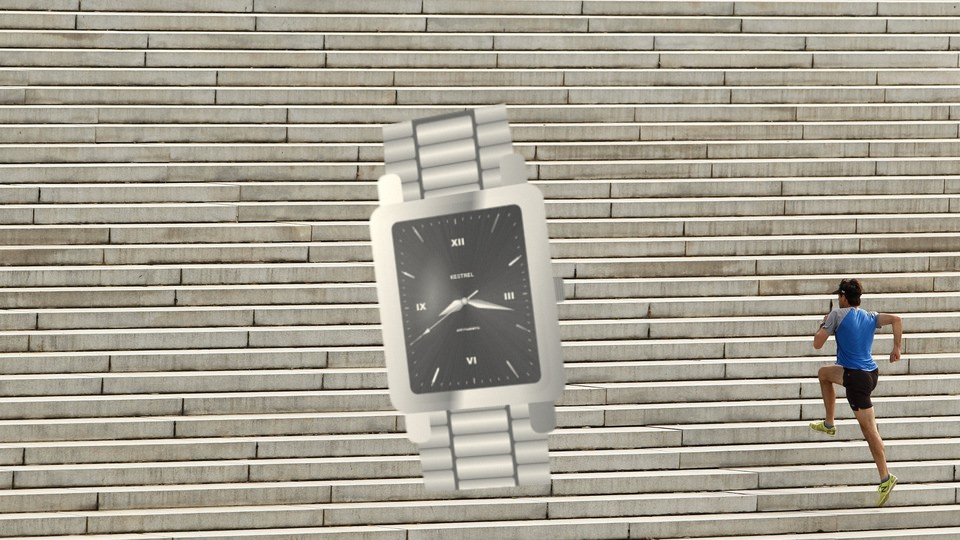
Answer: {"hour": 8, "minute": 17, "second": 40}
